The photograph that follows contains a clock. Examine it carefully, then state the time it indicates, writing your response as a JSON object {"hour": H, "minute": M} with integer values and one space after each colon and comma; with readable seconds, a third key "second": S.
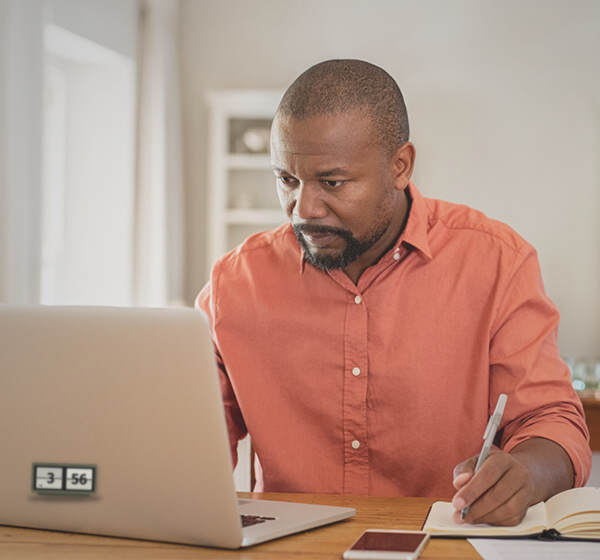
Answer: {"hour": 3, "minute": 56}
